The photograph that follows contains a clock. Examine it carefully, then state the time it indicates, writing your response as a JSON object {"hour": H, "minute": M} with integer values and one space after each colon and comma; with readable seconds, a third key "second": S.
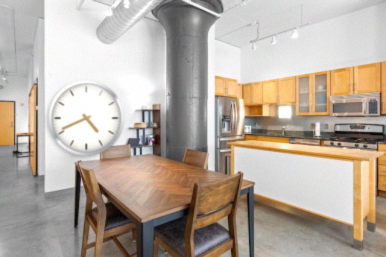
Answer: {"hour": 4, "minute": 41}
